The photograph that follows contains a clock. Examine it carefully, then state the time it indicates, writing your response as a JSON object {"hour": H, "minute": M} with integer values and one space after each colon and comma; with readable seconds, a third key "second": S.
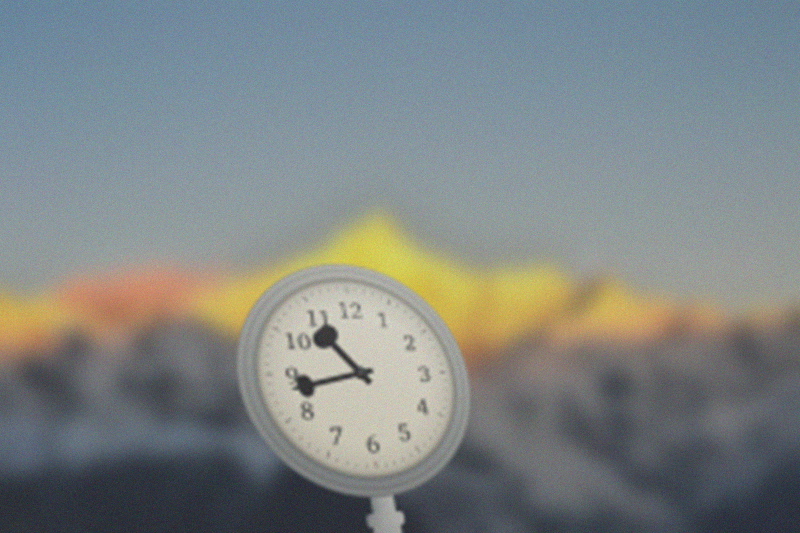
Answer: {"hour": 10, "minute": 43}
